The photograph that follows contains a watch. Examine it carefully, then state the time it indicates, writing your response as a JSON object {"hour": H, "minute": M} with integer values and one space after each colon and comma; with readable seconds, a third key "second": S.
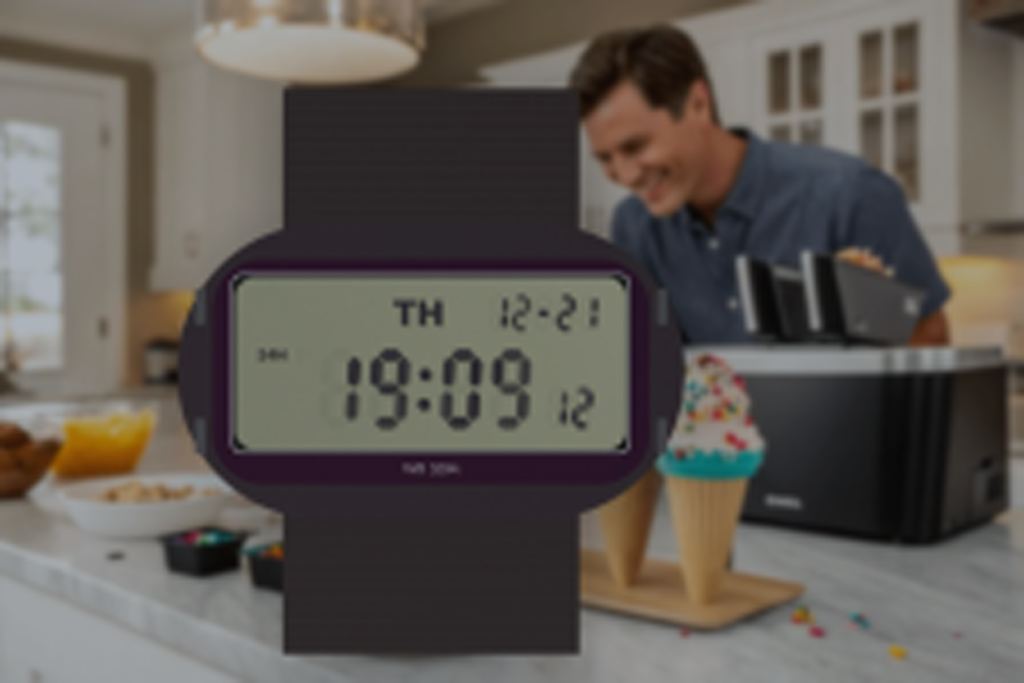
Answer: {"hour": 19, "minute": 9, "second": 12}
